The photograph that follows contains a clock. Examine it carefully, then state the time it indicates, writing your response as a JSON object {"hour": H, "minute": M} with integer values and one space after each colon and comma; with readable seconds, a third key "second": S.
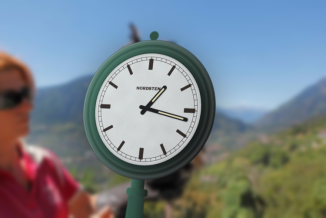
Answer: {"hour": 1, "minute": 17}
